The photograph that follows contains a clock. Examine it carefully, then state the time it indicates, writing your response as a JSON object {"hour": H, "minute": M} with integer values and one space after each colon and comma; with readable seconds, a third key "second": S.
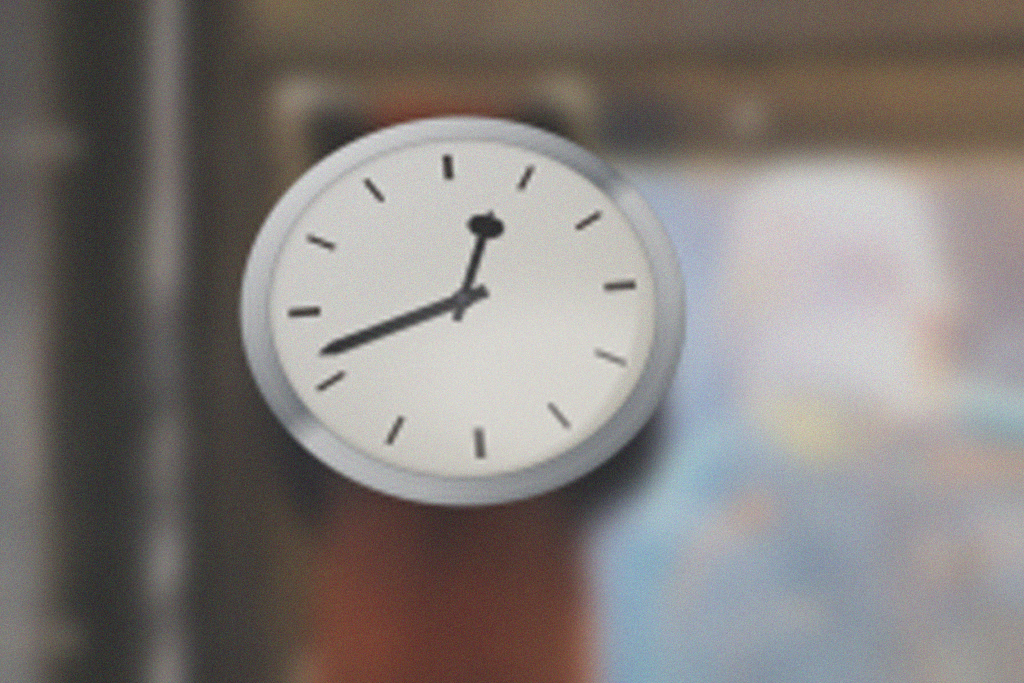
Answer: {"hour": 12, "minute": 42}
